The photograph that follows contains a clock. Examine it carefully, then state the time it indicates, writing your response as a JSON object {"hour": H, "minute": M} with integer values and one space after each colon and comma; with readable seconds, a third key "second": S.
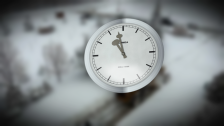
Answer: {"hour": 10, "minute": 58}
